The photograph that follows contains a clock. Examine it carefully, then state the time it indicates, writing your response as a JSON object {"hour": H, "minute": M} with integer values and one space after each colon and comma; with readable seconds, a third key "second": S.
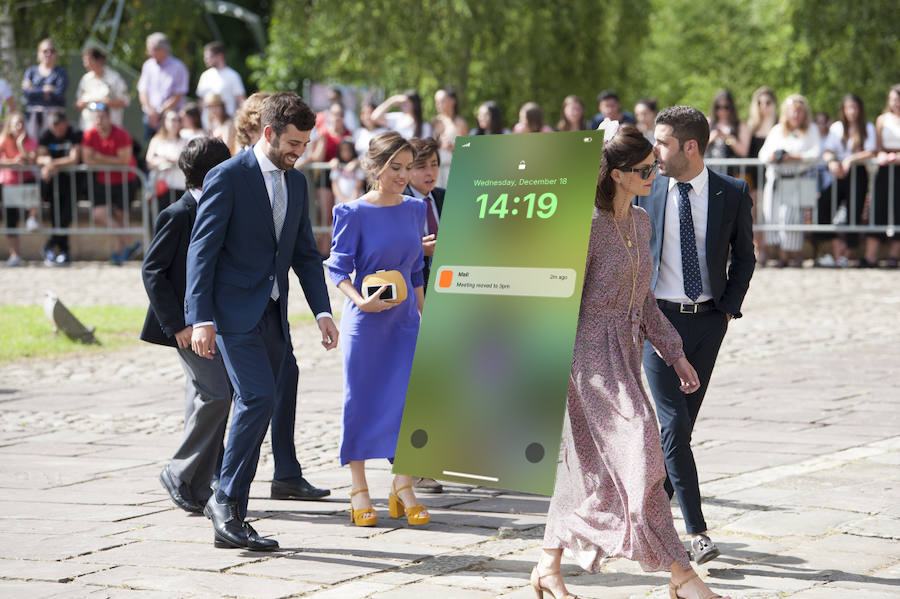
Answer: {"hour": 14, "minute": 19}
